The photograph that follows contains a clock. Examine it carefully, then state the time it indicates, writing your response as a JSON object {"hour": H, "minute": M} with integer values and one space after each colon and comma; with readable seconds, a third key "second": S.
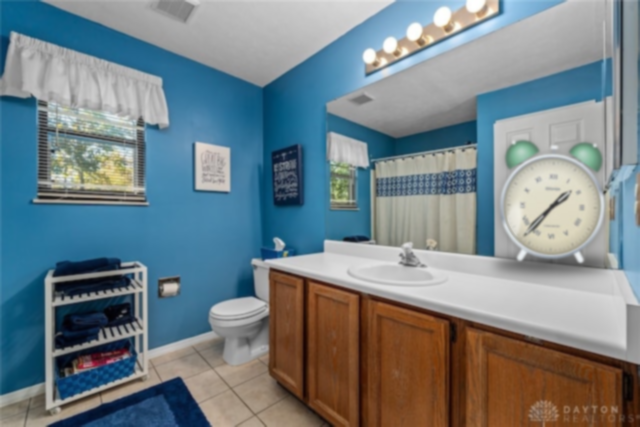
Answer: {"hour": 1, "minute": 37}
